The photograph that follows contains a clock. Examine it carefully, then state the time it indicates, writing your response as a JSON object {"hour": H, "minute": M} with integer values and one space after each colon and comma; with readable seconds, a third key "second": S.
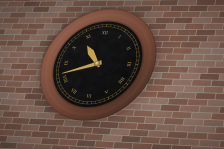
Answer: {"hour": 10, "minute": 42}
